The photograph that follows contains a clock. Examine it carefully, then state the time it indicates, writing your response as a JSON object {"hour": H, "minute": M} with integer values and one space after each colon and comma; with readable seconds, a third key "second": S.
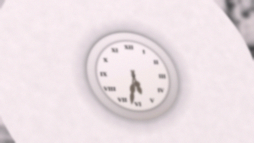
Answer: {"hour": 5, "minute": 32}
